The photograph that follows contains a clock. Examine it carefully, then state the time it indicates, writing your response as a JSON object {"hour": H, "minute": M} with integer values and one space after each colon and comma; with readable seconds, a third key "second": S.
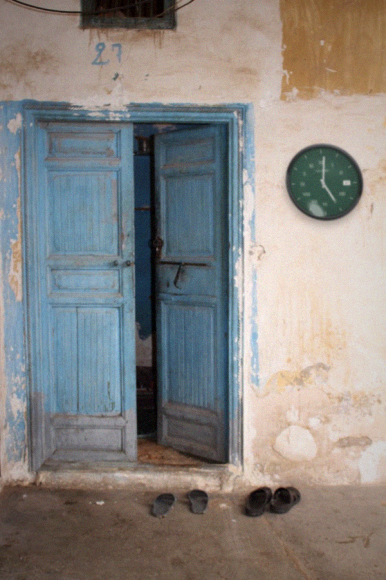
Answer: {"hour": 5, "minute": 1}
